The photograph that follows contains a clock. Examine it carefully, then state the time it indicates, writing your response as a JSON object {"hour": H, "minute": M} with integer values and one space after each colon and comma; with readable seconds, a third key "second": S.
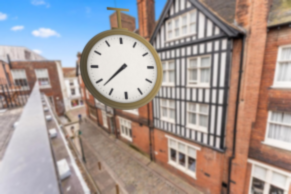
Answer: {"hour": 7, "minute": 38}
